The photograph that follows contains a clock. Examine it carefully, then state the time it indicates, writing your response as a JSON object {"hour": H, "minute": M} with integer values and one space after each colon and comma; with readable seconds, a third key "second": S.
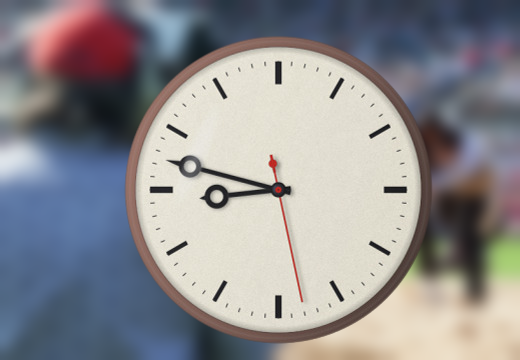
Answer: {"hour": 8, "minute": 47, "second": 28}
